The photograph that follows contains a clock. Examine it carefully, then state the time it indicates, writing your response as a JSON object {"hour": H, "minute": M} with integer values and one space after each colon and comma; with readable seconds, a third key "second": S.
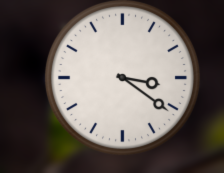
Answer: {"hour": 3, "minute": 21}
